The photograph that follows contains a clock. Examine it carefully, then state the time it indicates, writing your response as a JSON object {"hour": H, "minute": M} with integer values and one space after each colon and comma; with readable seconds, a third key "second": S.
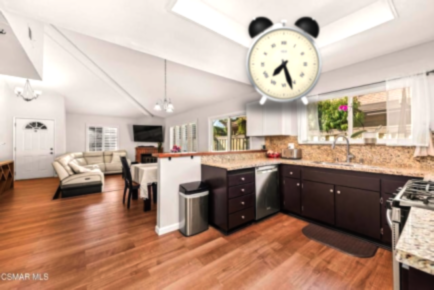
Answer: {"hour": 7, "minute": 27}
